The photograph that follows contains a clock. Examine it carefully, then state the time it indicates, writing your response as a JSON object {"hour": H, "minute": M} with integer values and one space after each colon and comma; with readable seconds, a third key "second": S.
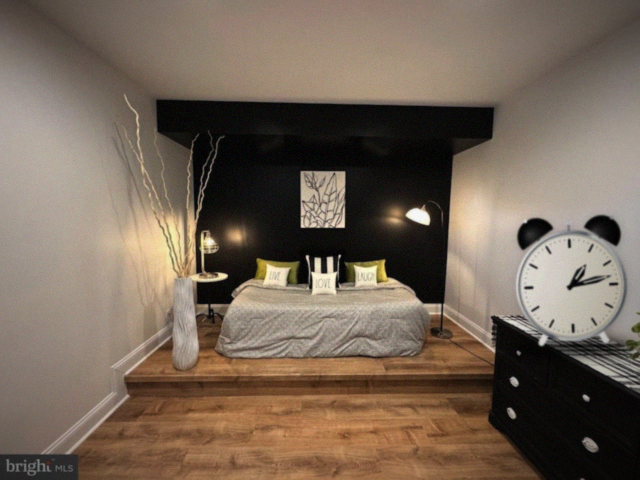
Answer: {"hour": 1, "minute": 13}
